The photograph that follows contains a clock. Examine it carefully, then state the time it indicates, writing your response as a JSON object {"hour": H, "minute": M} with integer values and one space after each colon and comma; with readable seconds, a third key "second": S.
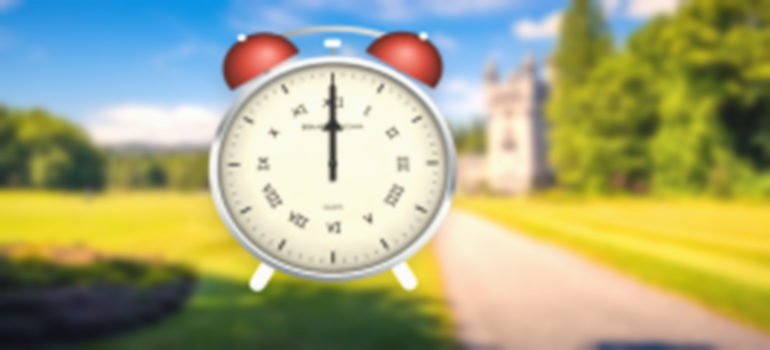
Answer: {"hour": 12, "minute": 0}
